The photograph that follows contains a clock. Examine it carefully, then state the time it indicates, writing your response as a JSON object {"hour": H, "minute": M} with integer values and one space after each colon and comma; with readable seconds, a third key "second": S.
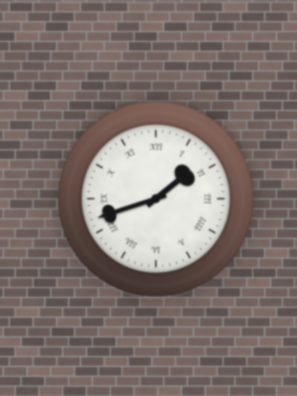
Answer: {"hour": 1, "minute": 42}
